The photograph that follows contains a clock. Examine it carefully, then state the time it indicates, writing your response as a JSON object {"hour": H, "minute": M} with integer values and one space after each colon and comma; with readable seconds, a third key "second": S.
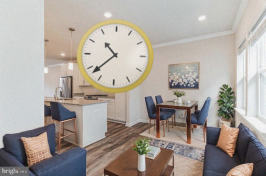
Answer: {"hour": 10, "minute": 38}
